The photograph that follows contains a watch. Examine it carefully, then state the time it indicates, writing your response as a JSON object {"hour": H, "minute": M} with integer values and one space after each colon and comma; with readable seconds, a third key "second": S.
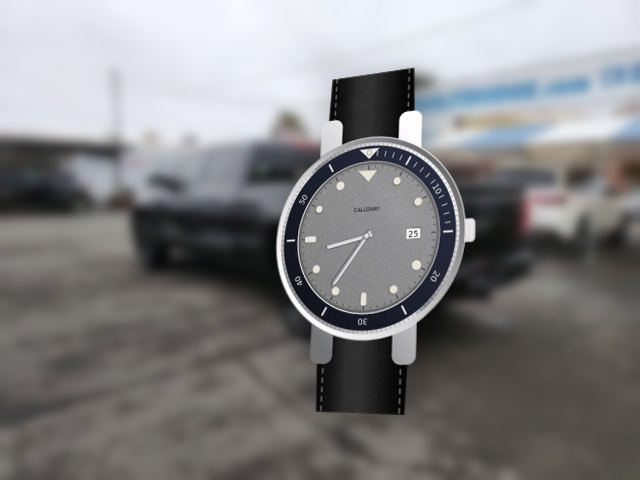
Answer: {"hour": 8, "minute": 36}
